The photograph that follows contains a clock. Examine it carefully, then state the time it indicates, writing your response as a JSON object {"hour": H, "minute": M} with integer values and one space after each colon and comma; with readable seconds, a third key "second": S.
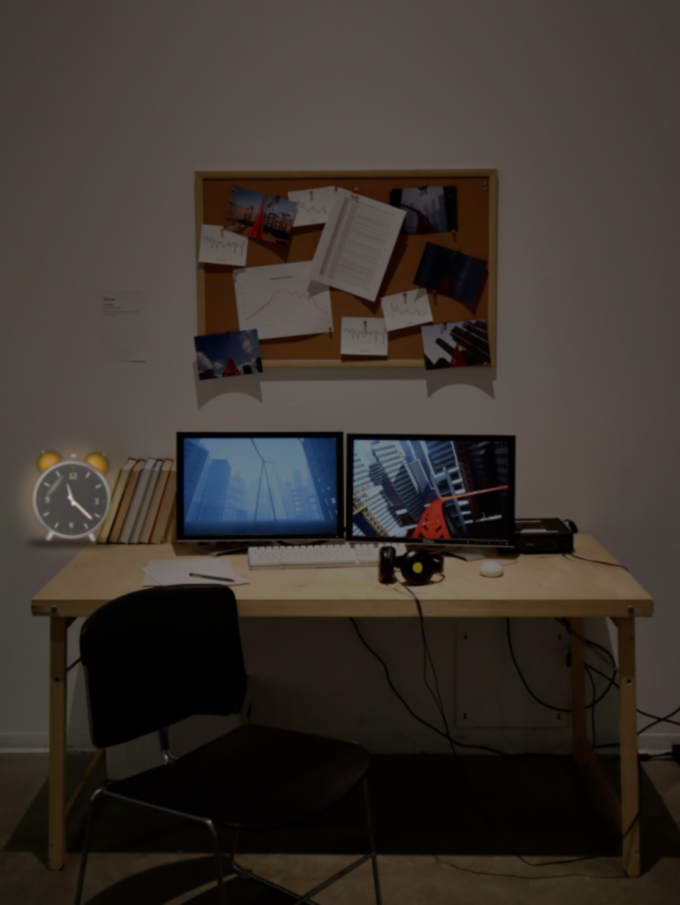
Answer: {"hour": 11, "minute": 22}
